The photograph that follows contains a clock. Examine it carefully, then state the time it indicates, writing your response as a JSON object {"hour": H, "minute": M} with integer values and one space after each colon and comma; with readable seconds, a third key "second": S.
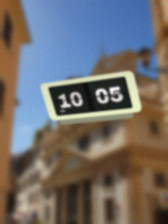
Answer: {"hour": 10, "minute": 5}
